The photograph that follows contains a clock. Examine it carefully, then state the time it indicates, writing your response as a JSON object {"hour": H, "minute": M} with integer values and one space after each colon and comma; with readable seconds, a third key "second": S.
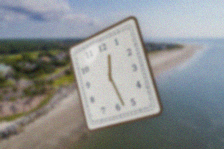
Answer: {"hour": 12, "minute": 28}
